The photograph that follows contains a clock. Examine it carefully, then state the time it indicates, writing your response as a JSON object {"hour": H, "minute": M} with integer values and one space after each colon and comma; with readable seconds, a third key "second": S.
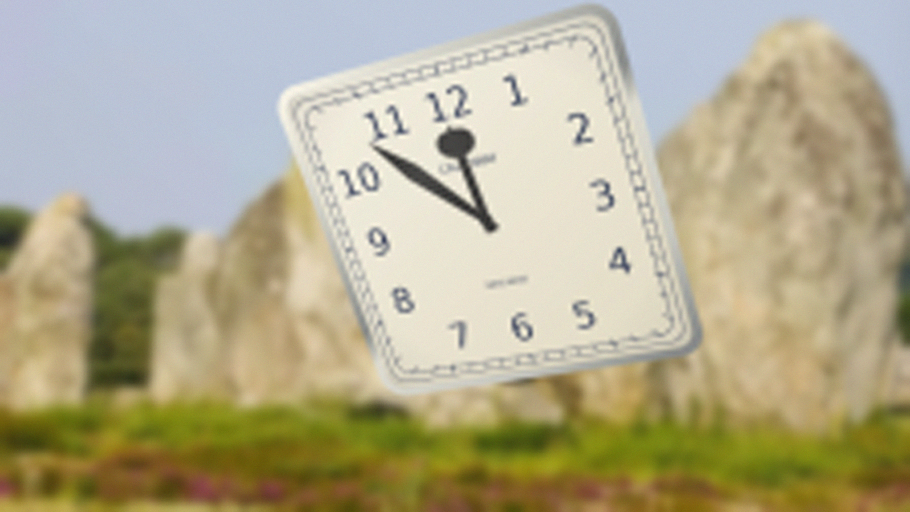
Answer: {"hour": 11, "minute": 53}
